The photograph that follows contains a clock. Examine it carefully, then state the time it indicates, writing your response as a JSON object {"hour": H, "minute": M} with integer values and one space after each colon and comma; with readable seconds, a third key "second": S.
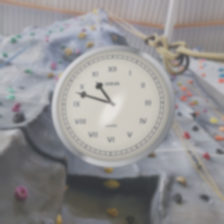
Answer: {"hour": 10, "minute": 48}
